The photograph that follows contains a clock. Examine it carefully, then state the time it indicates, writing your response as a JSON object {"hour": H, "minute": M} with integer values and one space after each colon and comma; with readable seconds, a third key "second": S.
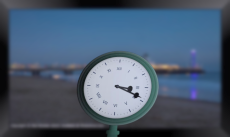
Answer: {"hour": 3, "minute": 19}
